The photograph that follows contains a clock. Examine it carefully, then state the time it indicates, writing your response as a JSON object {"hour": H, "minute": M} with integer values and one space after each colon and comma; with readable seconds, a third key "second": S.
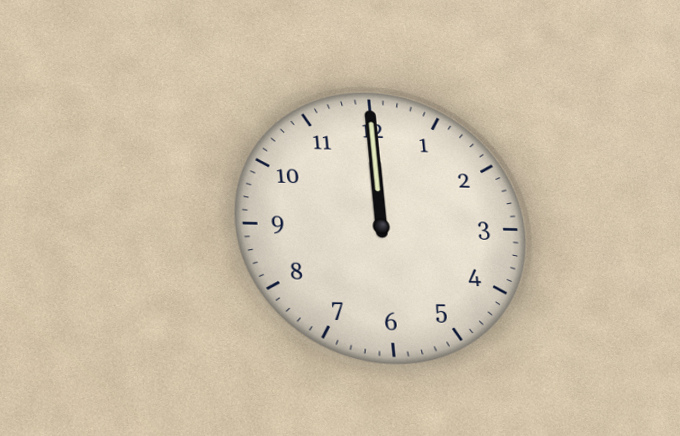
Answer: {"hour": 12, "minute": 0}
